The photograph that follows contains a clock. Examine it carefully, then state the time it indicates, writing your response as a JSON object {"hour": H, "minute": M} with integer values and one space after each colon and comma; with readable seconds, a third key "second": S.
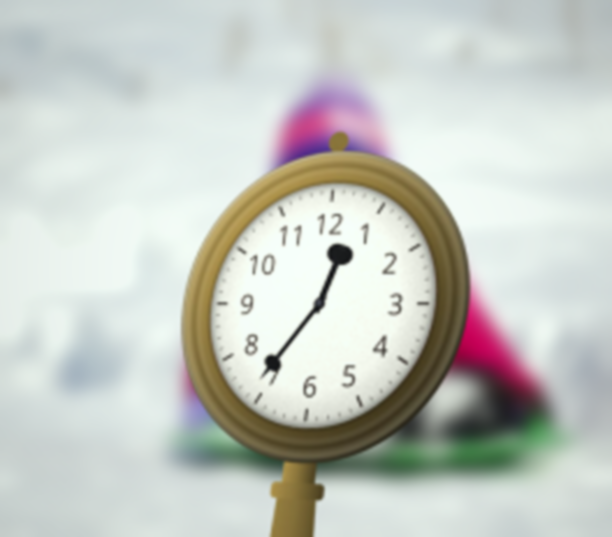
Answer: {"hour": 12, "minute": 36}
